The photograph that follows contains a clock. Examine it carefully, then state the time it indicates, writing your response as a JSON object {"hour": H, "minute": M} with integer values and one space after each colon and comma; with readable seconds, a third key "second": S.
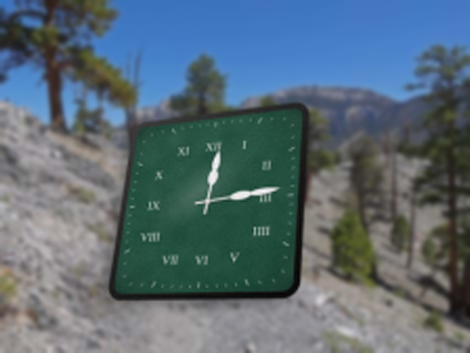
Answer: {"hour": 12, "minute": 14}
